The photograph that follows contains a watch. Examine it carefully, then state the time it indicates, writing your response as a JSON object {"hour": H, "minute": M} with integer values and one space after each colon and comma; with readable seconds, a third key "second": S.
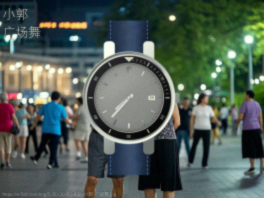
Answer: {"hour": 7, "minute": 37}
